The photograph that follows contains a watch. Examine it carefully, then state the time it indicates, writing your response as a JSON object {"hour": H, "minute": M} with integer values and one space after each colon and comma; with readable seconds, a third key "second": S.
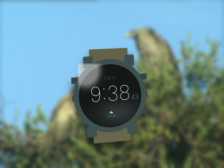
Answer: {"hour": 9, "minute": 38}
